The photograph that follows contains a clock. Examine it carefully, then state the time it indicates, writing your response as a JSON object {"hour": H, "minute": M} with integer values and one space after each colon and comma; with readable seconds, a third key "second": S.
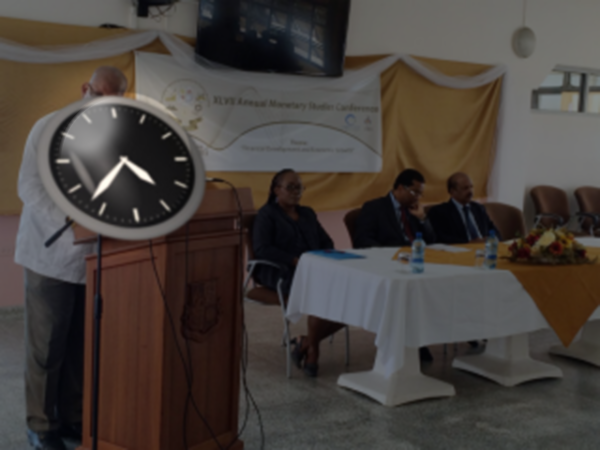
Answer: {"hour": 4, "minute": 37}
